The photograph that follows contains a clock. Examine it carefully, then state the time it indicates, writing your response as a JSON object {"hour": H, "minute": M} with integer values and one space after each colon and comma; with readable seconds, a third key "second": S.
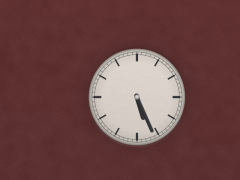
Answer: {"hour": 5, "minute": 26}
